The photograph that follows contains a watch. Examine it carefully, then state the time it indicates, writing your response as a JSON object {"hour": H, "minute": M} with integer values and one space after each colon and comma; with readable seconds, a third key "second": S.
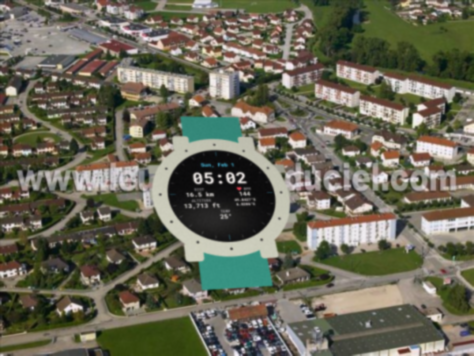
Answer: {"hour": 5, "minute": 2}
